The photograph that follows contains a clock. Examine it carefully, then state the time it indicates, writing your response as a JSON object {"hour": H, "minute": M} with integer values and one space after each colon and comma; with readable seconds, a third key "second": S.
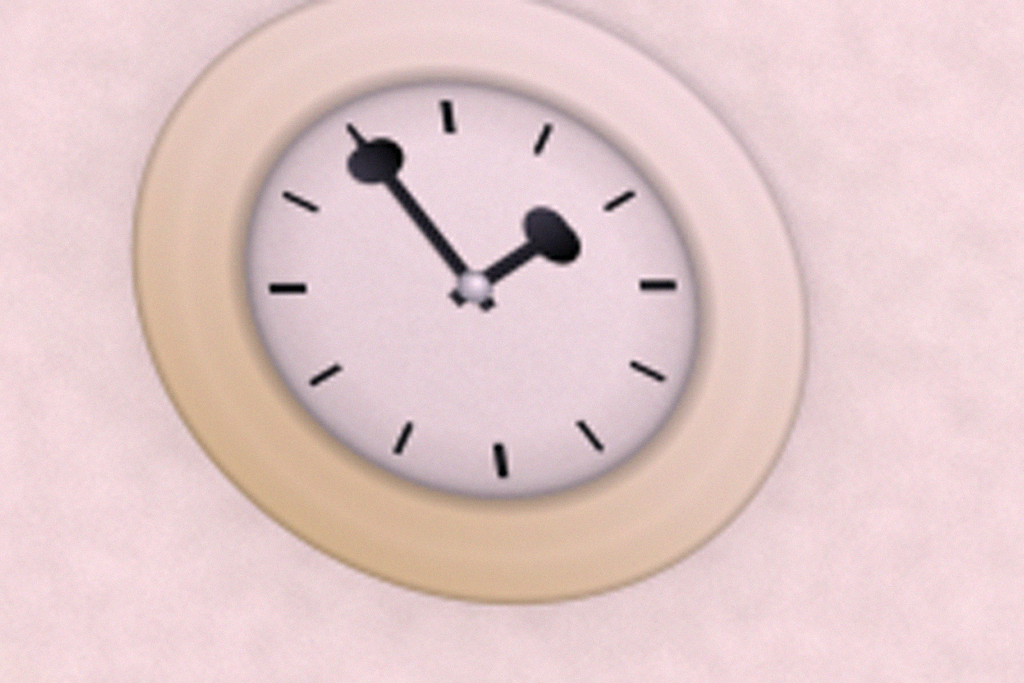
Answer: {"hour": 1, "minute": 55}
